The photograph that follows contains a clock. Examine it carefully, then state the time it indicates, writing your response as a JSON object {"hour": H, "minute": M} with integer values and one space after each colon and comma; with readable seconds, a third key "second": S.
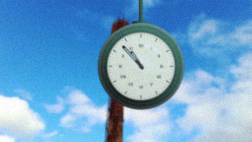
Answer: {"hour": 10, "minute": 53}
